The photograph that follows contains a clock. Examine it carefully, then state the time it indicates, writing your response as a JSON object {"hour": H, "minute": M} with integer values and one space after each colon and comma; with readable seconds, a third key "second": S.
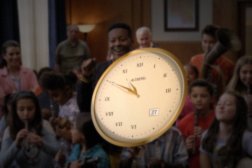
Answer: {"hour": 10, "minute": 50}
